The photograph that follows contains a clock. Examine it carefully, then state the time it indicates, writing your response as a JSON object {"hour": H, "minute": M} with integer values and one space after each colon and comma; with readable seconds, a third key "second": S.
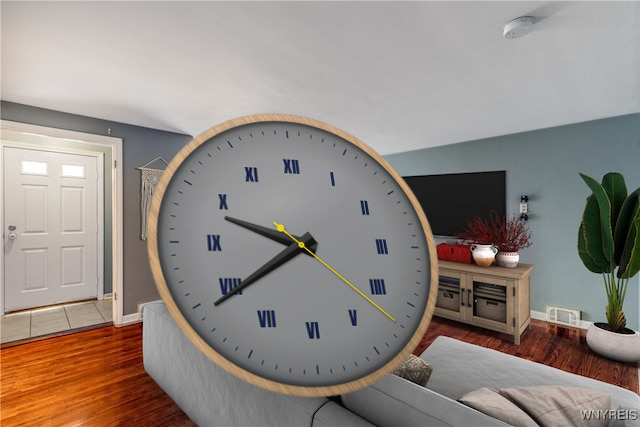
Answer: {"hour": 9, "minute": 39, "second": 22}
